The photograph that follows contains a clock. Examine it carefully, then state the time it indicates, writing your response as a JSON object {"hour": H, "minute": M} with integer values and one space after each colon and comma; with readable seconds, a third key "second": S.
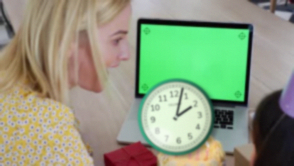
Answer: {"hour": 2, "minute": 3}
